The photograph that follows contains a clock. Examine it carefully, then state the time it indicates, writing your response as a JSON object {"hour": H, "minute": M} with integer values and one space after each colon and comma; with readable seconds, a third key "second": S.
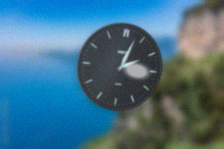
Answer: {"hour": 2, "minute": 3}
